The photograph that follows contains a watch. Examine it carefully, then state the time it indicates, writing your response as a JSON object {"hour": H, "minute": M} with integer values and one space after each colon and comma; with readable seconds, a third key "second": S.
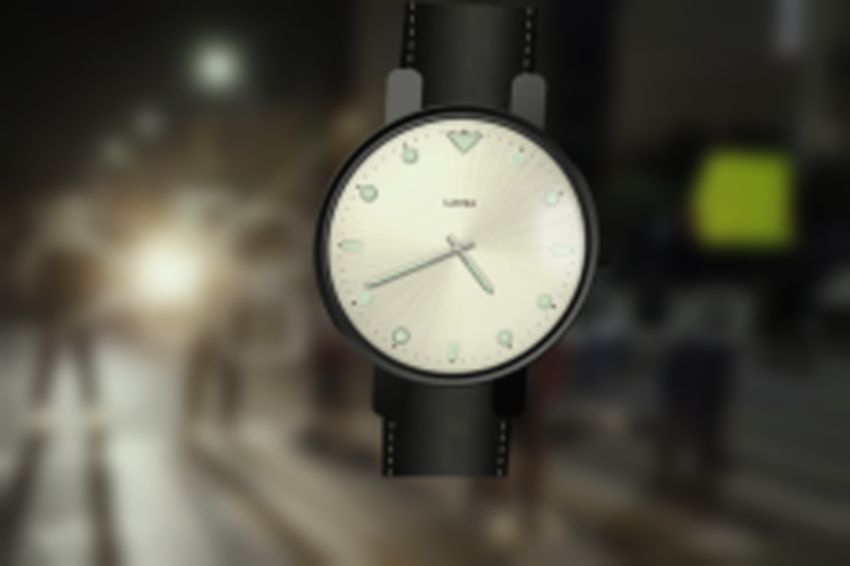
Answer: {"hour": 4, "minute": 41}
